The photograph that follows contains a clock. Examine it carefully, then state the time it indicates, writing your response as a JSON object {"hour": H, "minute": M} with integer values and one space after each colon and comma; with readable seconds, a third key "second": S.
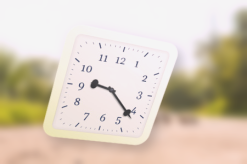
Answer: {"hour": 9, "minute": 22}
